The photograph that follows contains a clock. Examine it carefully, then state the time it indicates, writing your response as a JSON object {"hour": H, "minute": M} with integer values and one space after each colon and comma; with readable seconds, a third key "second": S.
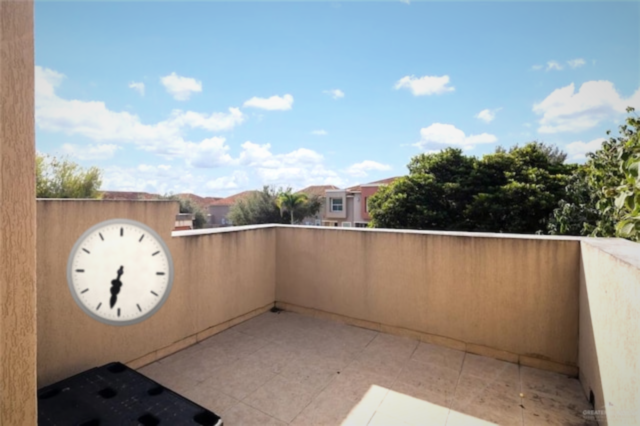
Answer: {"hour": 6, "minute": 32}
